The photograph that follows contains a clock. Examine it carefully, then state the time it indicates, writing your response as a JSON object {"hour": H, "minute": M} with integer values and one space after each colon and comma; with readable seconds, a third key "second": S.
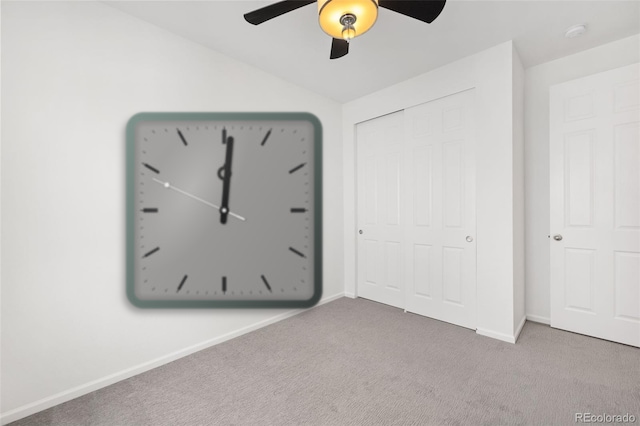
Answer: {"hour": 12, "minute": 0, "second": 49}
